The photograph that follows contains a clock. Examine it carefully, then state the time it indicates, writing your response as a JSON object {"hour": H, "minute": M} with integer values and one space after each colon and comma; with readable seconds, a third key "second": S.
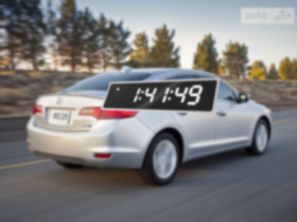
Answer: {"hour": 1, "minute": 41, "second": 49}
